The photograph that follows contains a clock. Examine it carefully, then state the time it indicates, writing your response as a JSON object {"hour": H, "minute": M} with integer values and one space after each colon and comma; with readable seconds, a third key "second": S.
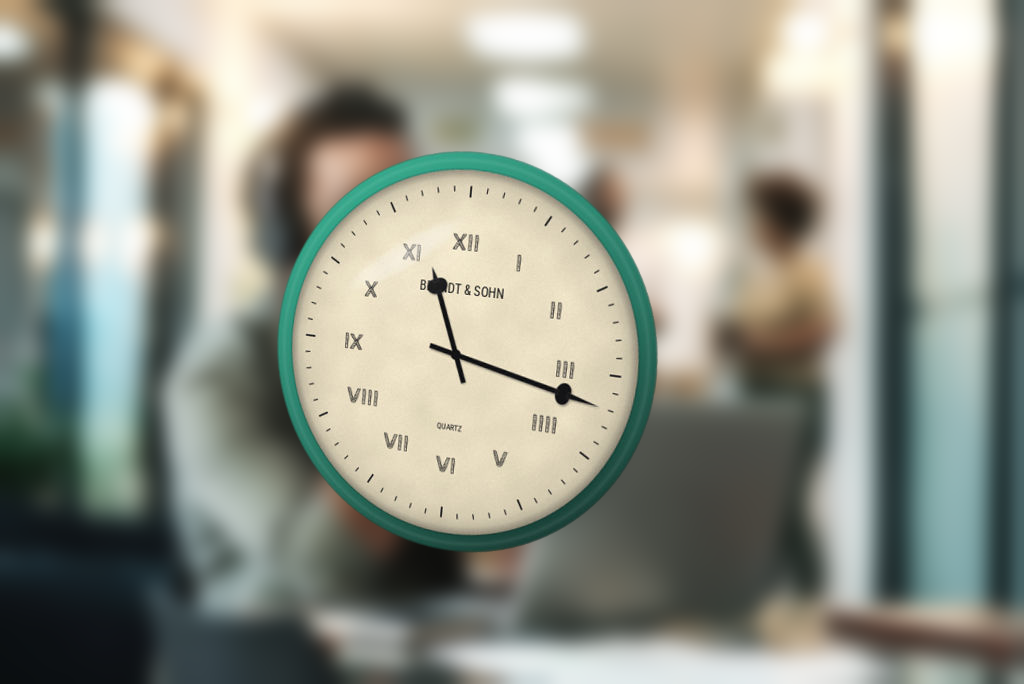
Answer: {"hour": 11, "minute": 17}
